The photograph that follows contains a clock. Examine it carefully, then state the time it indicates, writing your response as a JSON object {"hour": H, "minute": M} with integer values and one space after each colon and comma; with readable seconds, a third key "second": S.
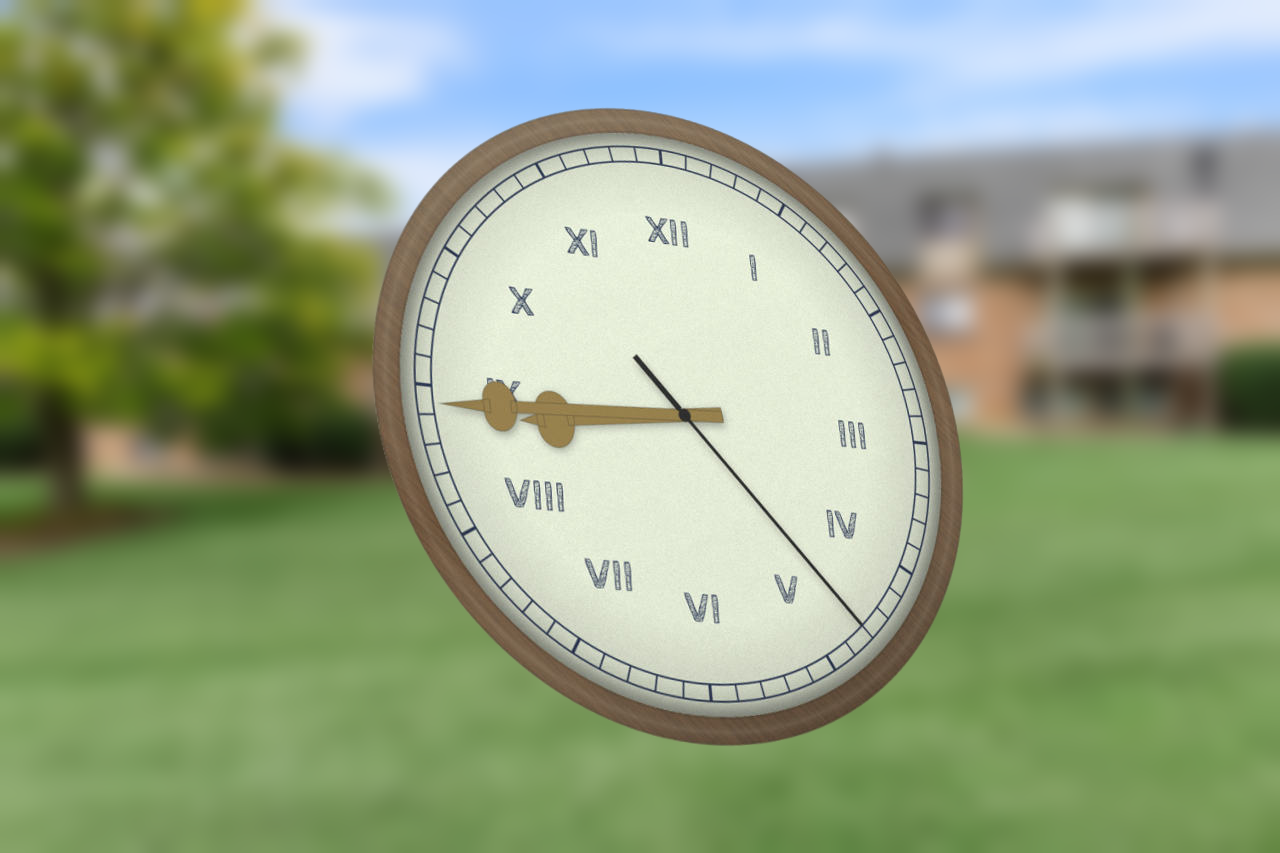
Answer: {"hour": 8, "minute": 44, "second": 23}
